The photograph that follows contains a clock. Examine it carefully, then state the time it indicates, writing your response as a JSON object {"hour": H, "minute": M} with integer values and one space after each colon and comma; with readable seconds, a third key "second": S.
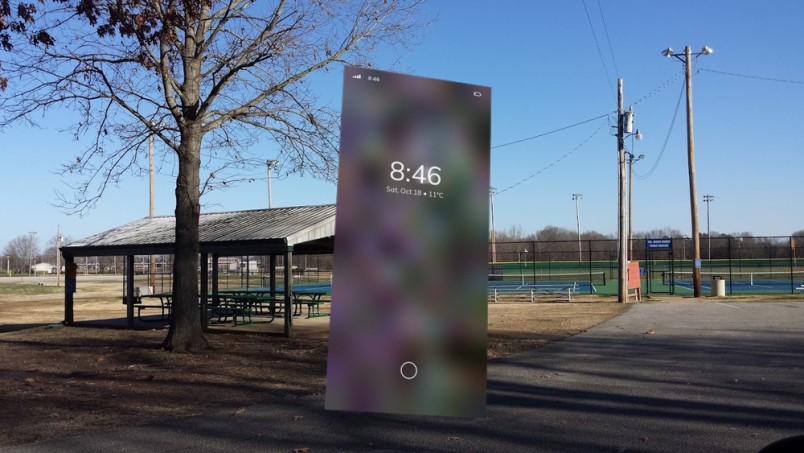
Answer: {"hour": 8, "minute": 46}
